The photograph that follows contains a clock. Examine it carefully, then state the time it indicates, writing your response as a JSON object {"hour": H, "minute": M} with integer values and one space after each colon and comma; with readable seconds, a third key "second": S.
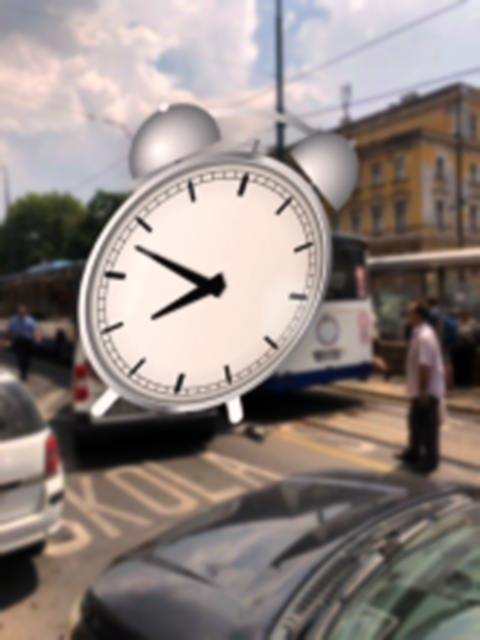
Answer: {"hour": 7, "minute": 48}
